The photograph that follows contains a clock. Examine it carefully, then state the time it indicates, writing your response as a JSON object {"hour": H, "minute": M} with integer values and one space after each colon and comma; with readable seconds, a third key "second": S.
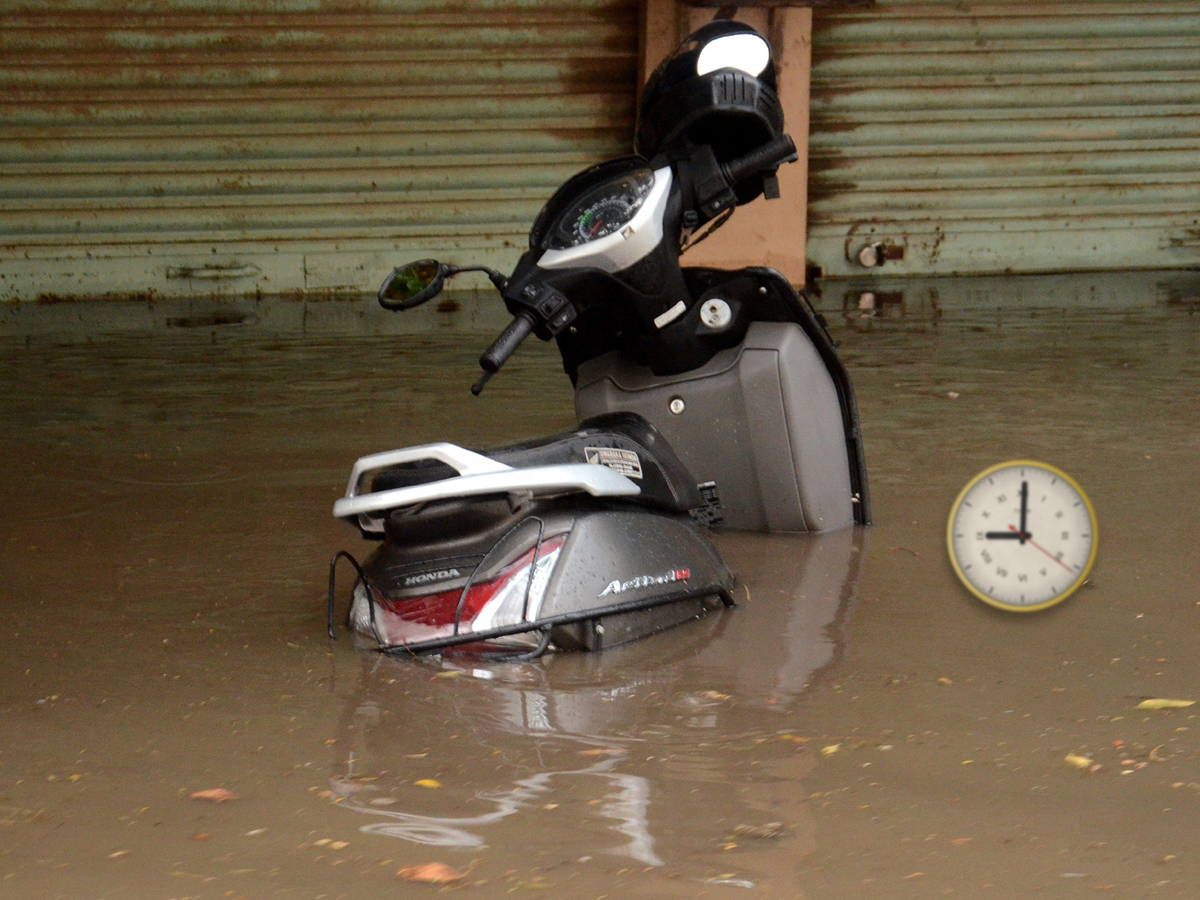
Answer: {"hour": 9, "minute": 0, "second": 21}
